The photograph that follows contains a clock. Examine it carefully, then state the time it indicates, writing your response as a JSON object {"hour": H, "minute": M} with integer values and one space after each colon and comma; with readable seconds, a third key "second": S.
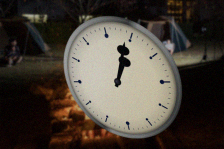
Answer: {"hour": 1, "minute": 4}
